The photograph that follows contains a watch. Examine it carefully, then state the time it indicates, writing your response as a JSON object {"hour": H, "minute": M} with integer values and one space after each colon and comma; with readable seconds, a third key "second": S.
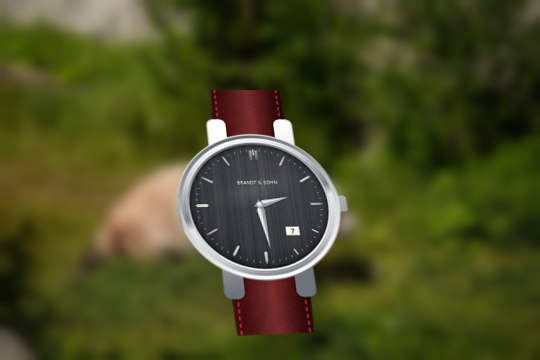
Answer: {"hour": 2, "minute": 29}
